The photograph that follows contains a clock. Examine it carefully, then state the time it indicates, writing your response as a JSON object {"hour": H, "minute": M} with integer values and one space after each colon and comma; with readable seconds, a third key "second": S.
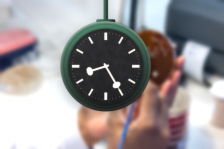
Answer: {"hour": 8, "minute": 25}
